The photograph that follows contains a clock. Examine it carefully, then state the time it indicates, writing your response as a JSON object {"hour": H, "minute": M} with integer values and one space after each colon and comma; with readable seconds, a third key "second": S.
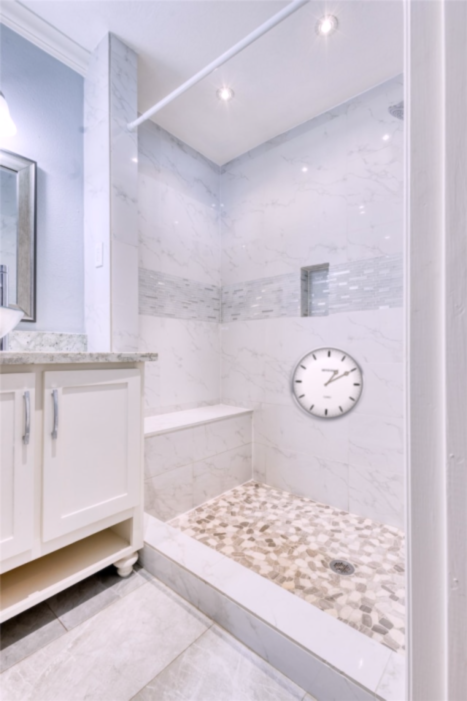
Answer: {"hour": 1, "minute": 10}
